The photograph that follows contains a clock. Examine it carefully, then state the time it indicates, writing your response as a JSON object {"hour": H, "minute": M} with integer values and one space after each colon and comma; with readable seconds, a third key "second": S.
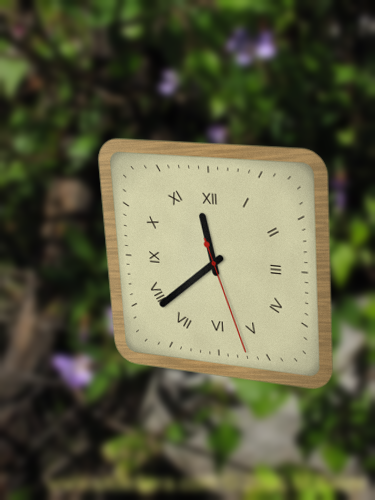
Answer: {"hour": 11, "minute": 38, "second": 27}
